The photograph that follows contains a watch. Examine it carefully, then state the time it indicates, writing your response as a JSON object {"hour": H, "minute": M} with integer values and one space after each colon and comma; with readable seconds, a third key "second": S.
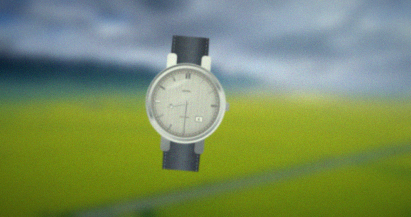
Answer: {"hour": 8, "minute": 30}
